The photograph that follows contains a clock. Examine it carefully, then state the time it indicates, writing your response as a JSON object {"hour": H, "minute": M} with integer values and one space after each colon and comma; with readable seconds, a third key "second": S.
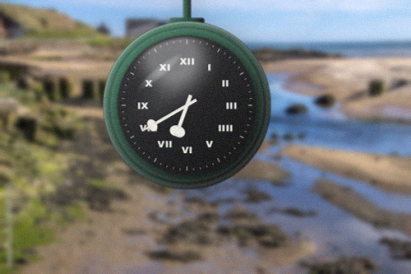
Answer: {"hour": 6, "minute": 40}
